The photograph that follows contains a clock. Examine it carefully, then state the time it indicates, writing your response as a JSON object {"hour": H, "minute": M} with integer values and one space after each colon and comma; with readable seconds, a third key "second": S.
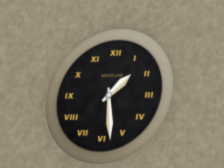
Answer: {"hour": 1, "minute": 28}
